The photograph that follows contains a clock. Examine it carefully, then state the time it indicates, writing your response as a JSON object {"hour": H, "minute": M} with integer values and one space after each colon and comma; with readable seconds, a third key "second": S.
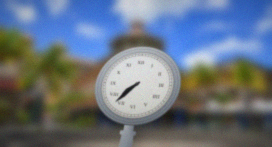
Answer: {"hour": 7, "minute": 37}
